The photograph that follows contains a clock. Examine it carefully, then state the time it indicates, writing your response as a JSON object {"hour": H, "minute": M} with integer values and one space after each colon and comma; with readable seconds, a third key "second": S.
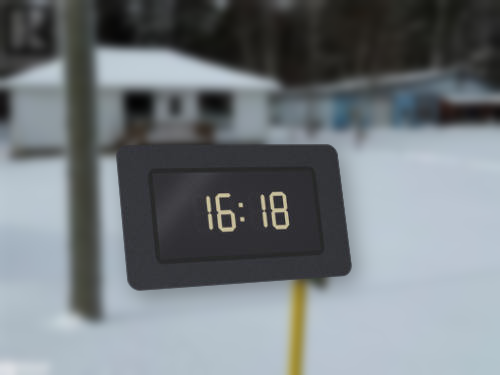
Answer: {"hour": 16, "minute": 18}
